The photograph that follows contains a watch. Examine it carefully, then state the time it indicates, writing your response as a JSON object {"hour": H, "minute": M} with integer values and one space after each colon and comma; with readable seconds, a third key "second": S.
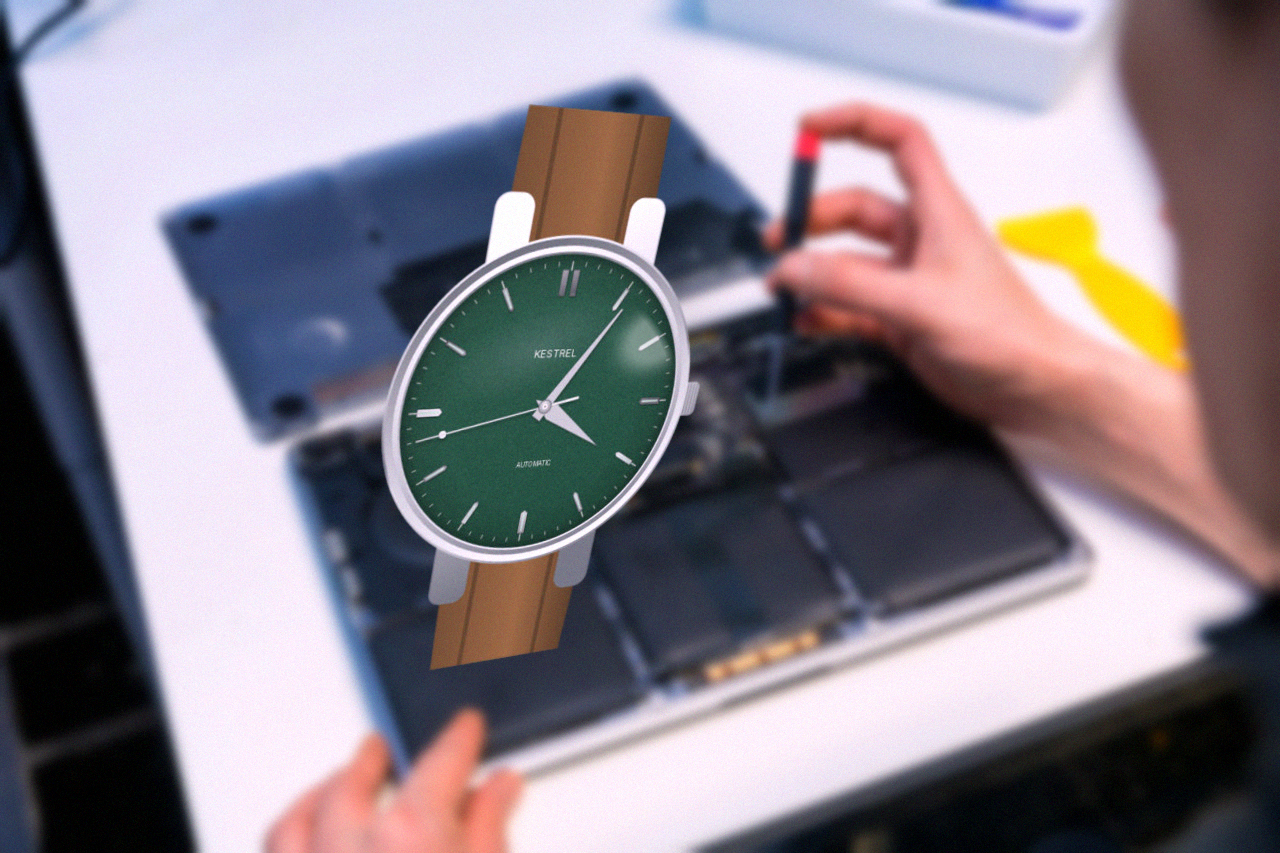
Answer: {"hour": 4, "minute": 5, "second": 43}
